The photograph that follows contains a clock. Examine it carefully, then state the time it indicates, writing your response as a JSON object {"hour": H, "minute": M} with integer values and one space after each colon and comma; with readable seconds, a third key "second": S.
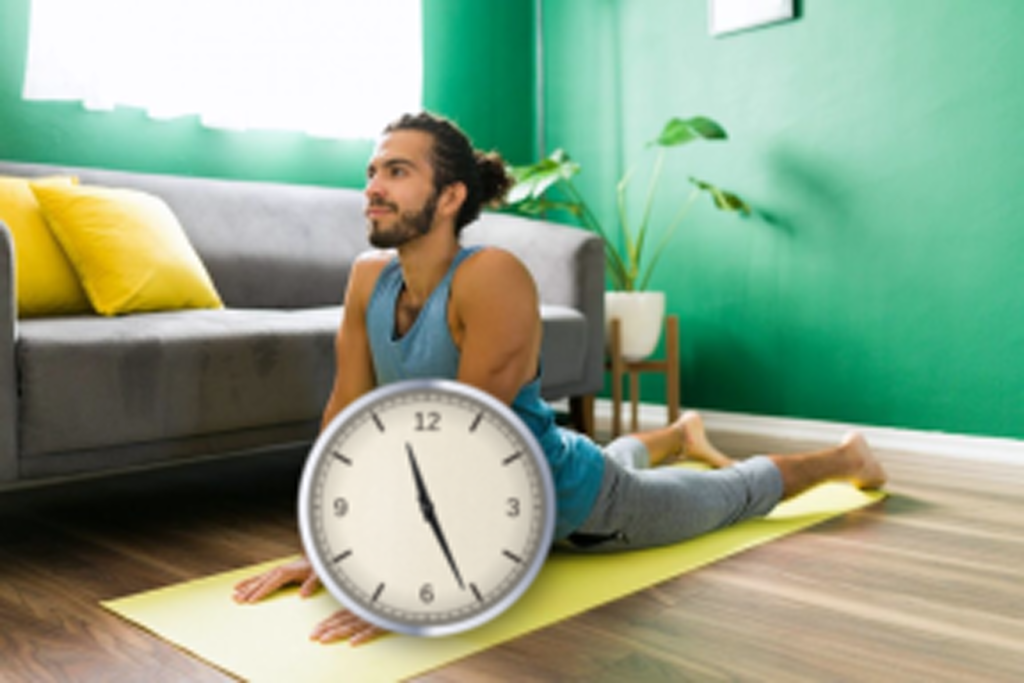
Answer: {"hour": 11, "minute": 26}
